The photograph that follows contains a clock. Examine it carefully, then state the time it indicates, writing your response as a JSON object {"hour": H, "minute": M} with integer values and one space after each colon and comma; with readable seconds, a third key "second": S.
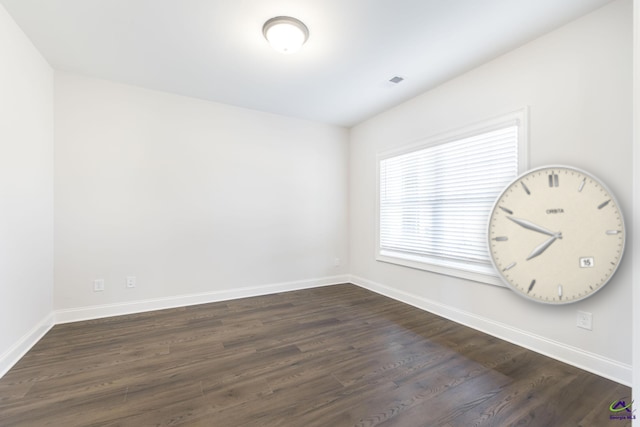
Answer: {"hour": 7, "minute": 49}
